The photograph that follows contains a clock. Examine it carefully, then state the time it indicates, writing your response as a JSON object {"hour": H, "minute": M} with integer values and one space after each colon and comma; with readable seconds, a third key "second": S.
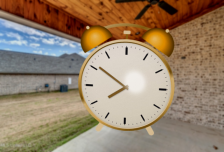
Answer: {"hour": 7, "minute": 51}
